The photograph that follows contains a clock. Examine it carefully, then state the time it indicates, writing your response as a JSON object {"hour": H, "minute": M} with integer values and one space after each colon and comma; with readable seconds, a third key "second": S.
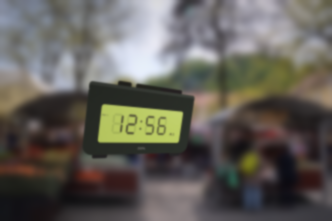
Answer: {"hour": 12, "minute": 56}
